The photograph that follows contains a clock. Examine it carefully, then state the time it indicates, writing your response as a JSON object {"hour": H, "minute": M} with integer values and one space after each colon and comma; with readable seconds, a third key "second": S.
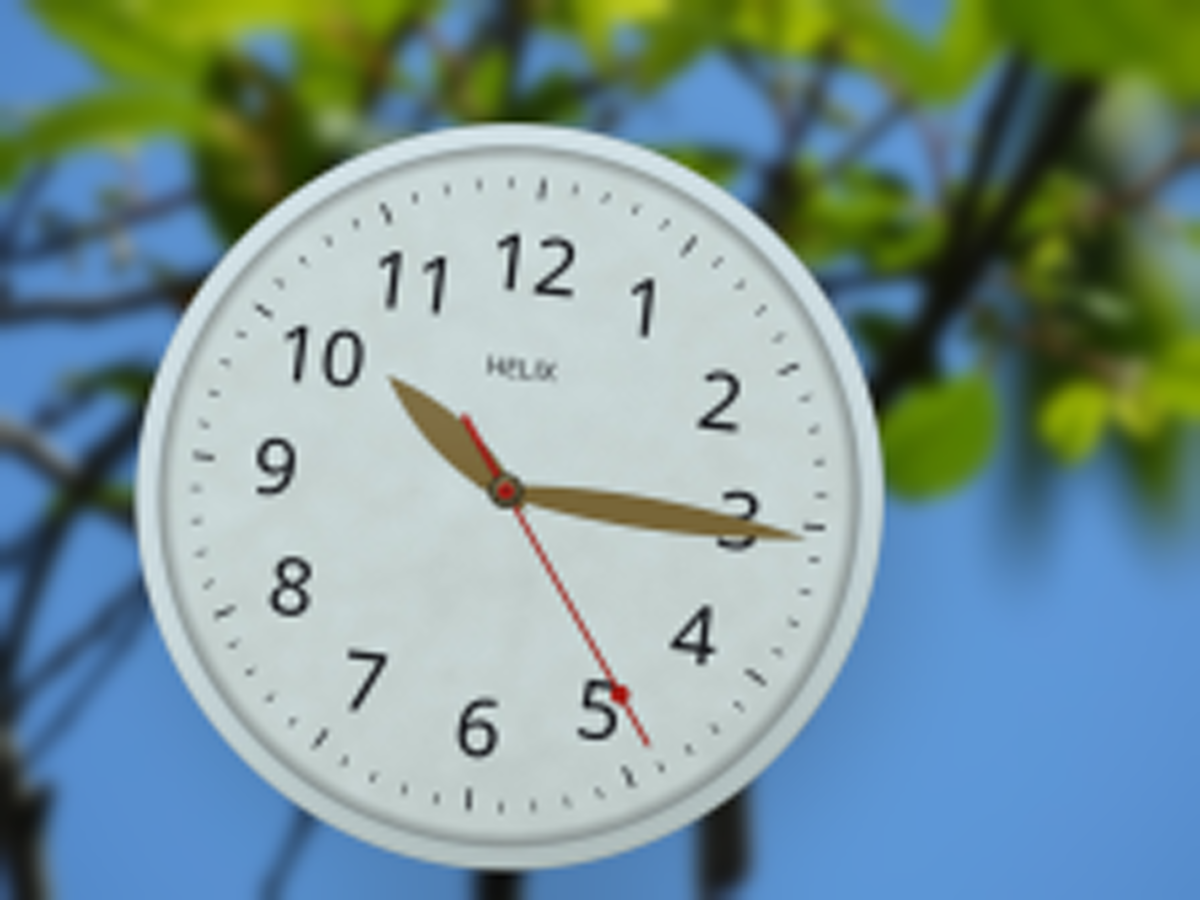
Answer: {"hour": 10, "minute": 15, "second": 24}
